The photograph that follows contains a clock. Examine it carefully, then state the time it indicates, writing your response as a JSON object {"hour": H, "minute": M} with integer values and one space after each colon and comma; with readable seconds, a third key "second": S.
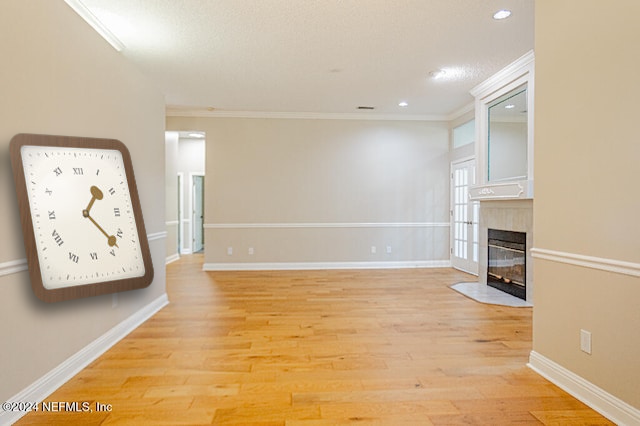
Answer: {"hour": 1, "minute": 23}
